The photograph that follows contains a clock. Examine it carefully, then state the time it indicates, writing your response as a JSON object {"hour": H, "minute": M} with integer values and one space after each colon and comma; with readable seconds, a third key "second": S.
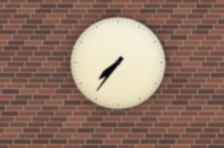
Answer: {"hour": 7, "minute": 36}
